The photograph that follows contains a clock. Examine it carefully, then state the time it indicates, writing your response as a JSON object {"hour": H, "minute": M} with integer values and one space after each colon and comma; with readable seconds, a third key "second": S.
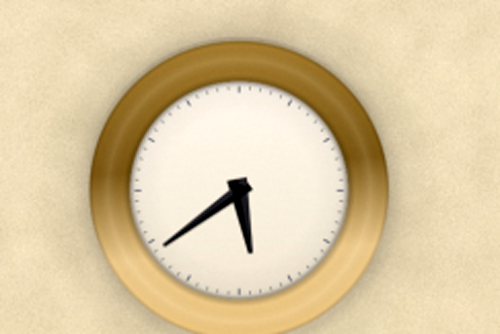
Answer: {"hour": 5, "minute": 39}
